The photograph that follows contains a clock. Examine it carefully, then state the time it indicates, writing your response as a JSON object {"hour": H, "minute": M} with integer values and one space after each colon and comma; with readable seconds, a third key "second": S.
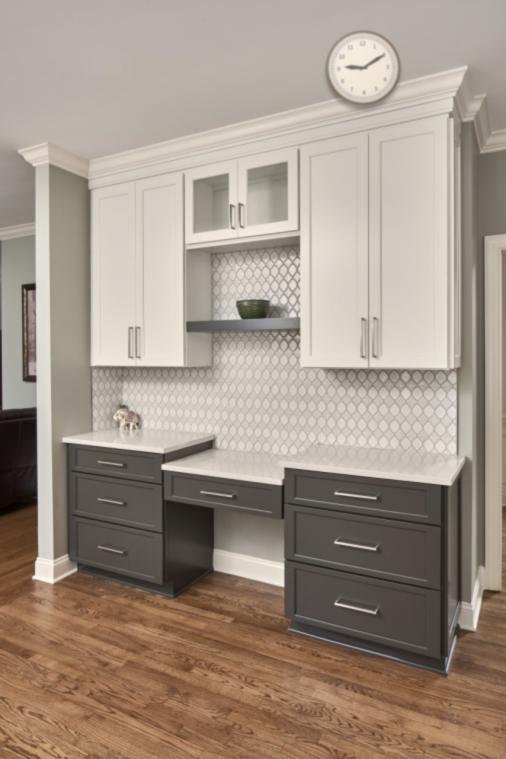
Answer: {"hour": 9, "minute": 10}
